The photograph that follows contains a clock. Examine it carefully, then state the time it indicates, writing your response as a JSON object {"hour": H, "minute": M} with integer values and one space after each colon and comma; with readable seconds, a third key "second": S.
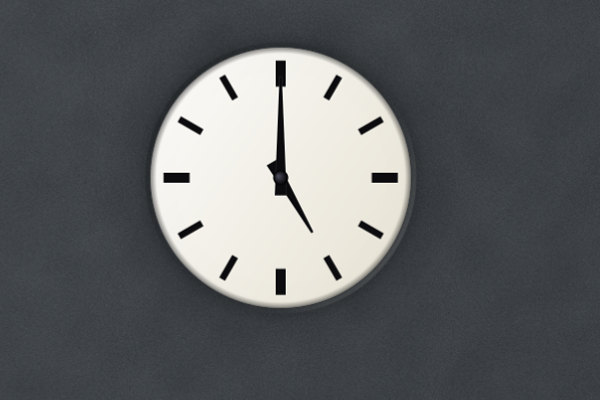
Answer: {"hour": 5, "minute": 0}
